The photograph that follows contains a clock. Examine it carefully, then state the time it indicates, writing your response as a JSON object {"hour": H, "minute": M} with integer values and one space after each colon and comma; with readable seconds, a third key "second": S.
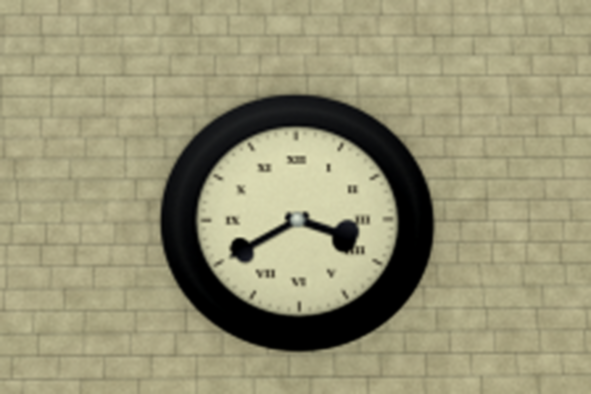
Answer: {"hour": 3, "minute": 40}
